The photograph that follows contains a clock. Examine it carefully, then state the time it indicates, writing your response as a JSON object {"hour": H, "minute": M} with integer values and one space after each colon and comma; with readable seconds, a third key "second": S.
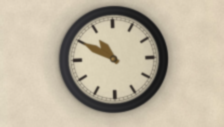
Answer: {"hour": 10, "minute": 50}
